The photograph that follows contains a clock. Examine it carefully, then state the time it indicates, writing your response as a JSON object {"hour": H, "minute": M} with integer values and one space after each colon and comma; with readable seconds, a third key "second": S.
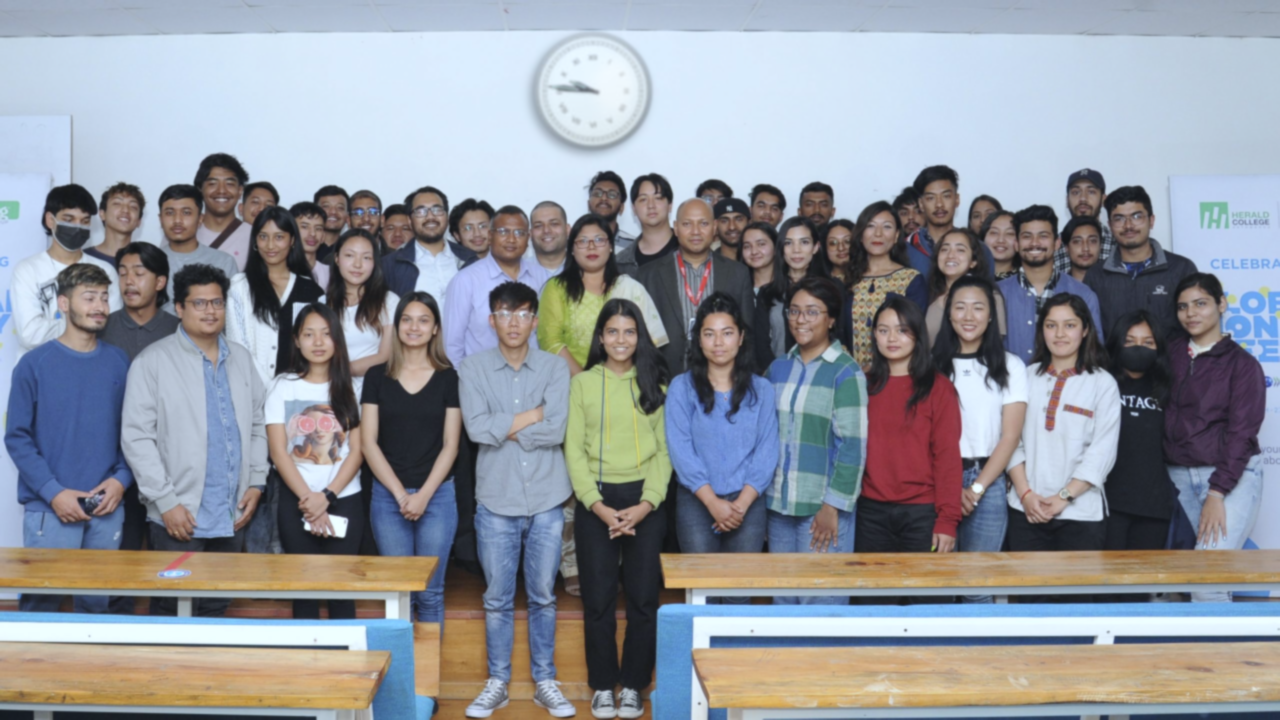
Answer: {"hour": 9, "minute": 46}
